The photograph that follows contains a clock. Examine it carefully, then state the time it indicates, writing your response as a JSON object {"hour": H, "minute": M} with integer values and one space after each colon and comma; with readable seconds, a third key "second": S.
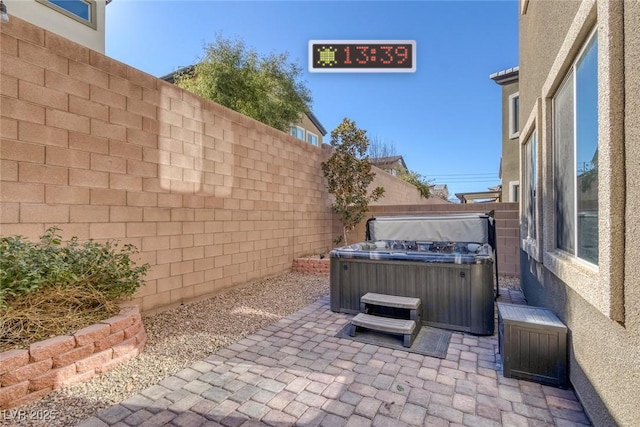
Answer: {"hour": 13, "minute": 39}
